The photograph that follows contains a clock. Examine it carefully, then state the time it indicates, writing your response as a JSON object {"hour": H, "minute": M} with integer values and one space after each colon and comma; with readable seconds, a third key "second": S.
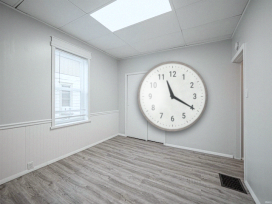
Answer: {"hour": 11, "minute": 20}
